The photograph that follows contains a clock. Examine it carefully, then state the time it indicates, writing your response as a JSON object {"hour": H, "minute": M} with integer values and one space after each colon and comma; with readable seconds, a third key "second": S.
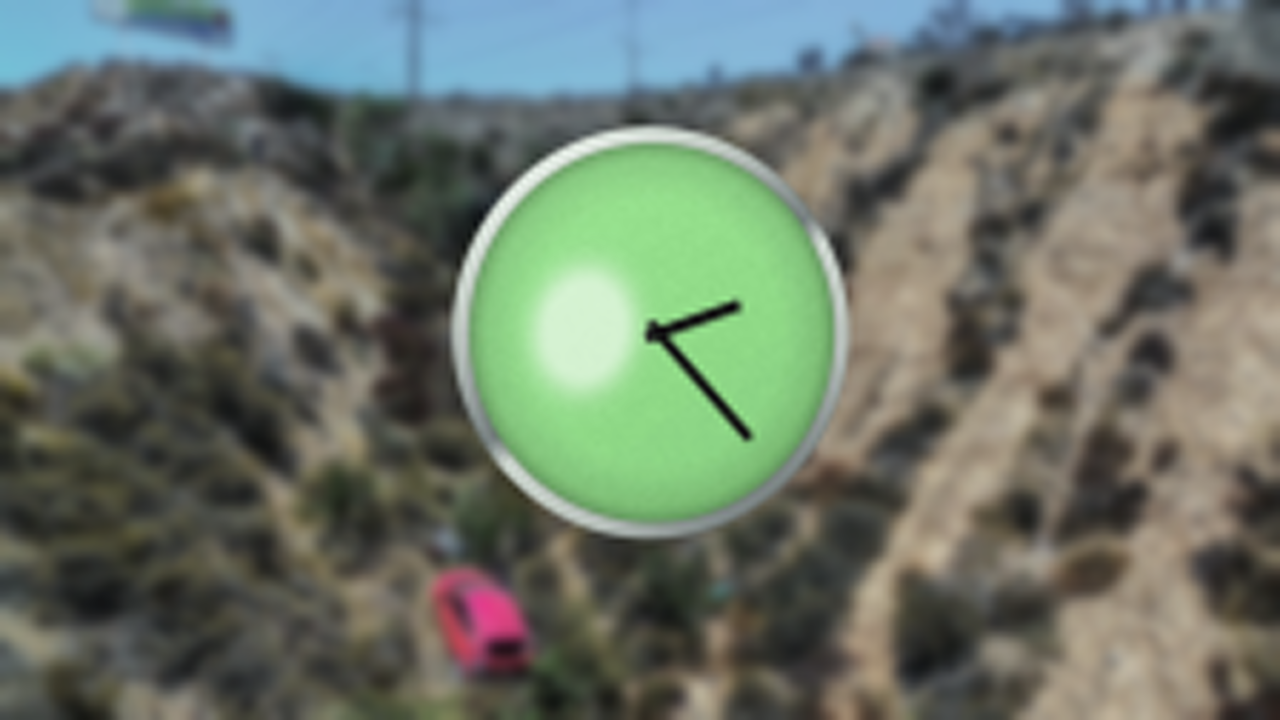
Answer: {"hour": 2, "minute": 23}
